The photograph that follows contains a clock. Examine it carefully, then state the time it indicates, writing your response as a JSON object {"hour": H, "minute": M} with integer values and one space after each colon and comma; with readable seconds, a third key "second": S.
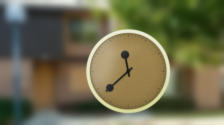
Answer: {"hour": 11, "minute": 38}
